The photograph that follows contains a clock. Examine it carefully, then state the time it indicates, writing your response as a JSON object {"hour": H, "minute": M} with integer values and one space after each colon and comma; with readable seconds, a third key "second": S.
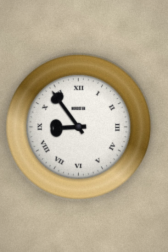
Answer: {"hour": 8, "minute": 54}
